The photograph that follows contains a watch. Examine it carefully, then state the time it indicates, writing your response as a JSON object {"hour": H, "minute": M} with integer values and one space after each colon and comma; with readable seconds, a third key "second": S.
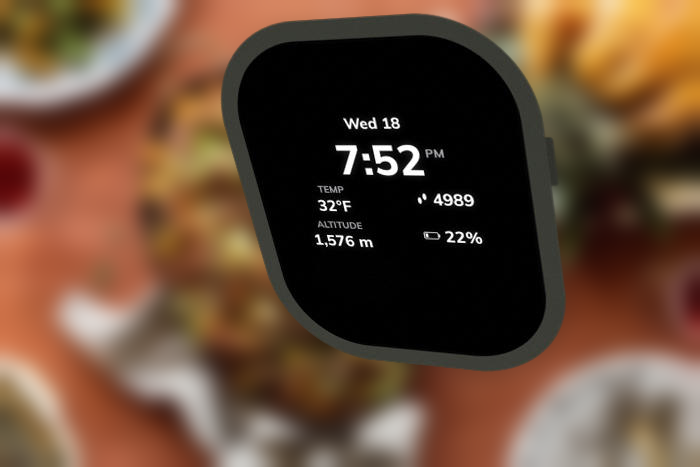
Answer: {"hour": 7, "minute": 52}
